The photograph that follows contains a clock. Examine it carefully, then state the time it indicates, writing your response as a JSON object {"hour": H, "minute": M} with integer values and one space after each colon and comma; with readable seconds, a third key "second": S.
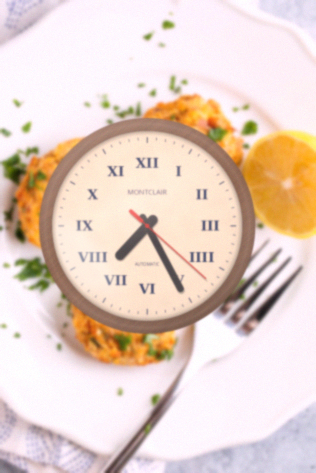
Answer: {"hour": 7, "minute": 25, "second": 22}
